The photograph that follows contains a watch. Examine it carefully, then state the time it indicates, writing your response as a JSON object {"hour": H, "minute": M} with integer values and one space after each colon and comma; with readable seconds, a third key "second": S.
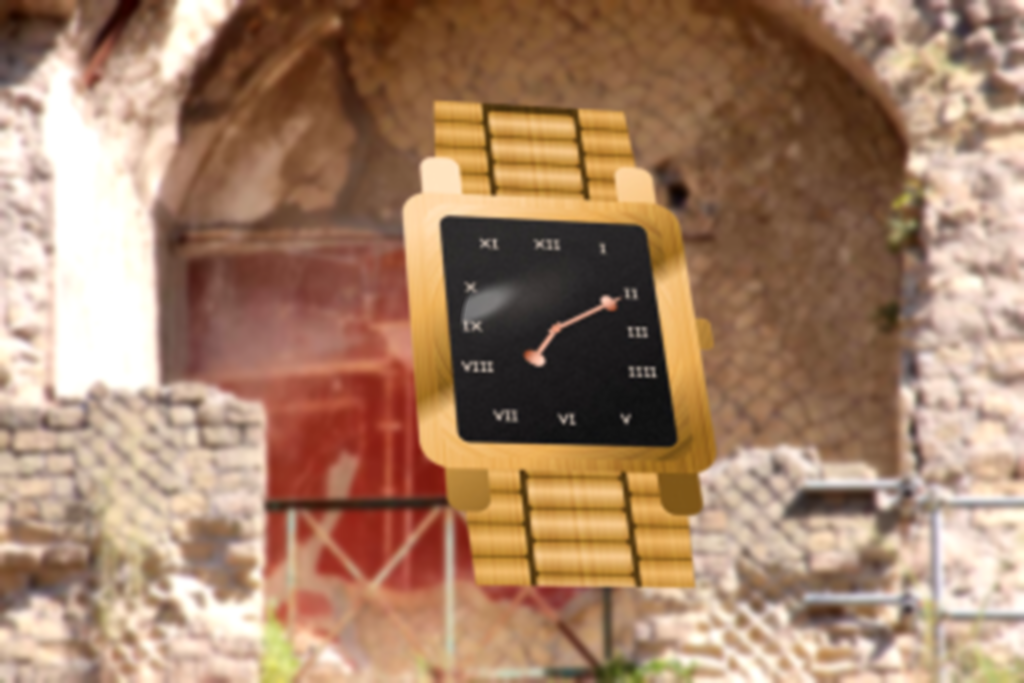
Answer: {"hour": 7, "minute": 10}
